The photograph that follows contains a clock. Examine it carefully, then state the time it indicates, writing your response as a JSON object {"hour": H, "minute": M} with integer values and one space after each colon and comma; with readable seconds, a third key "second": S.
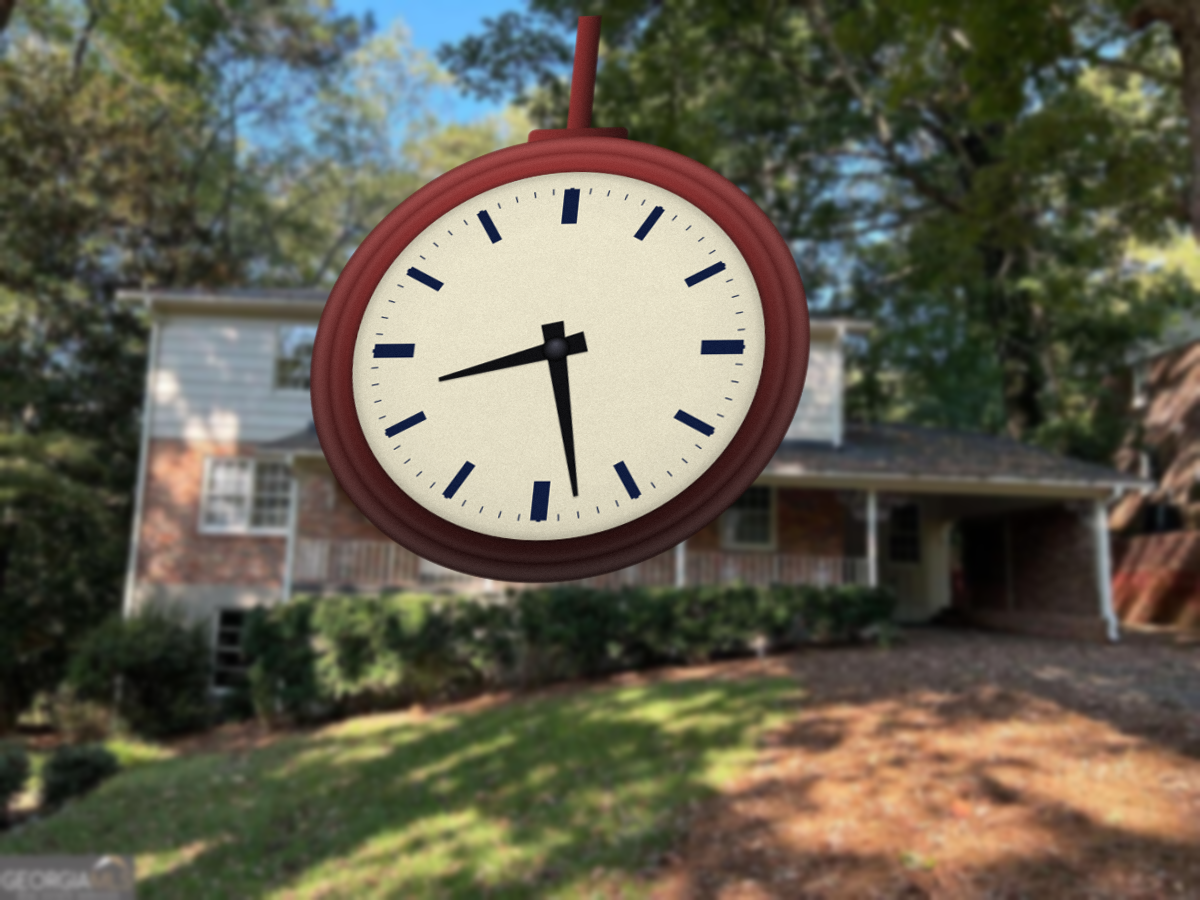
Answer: {"hour": 8, "minute": 28}
